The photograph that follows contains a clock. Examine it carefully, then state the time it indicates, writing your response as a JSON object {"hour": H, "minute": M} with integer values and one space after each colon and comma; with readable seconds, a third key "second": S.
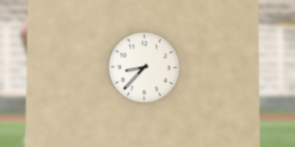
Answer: {"hour": 8, "minute": 37}
